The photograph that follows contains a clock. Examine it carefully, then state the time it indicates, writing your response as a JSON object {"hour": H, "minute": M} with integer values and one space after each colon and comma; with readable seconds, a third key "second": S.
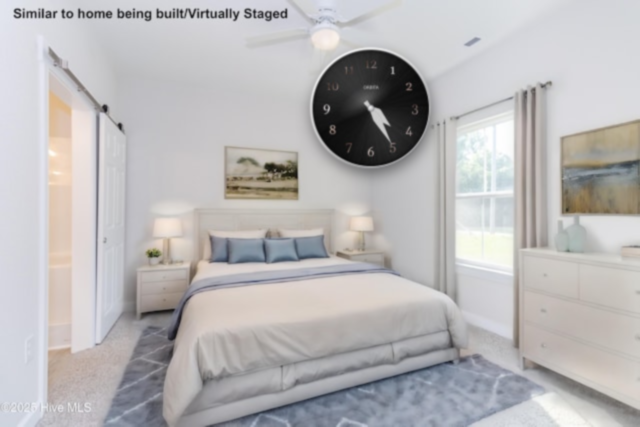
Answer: {"hour": 4, "minute": 25}
